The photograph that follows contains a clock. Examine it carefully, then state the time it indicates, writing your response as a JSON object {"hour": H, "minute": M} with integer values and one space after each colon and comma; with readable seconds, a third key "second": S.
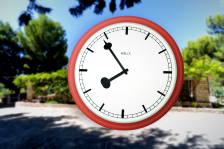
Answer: {"hour": 7, "minute": 54}
